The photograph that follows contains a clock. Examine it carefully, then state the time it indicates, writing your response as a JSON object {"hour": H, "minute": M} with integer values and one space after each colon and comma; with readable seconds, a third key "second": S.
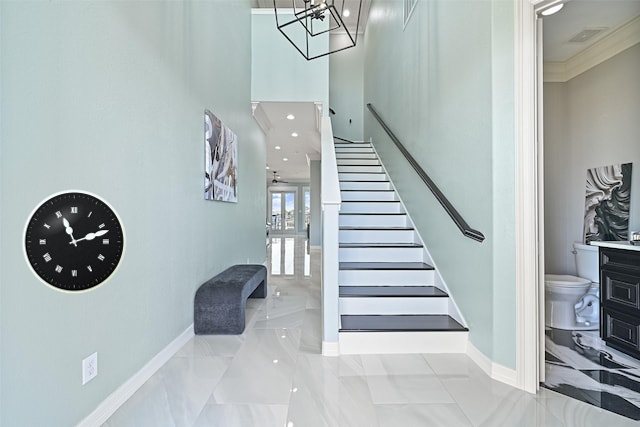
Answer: {"hour": 11, "minute": 12}
